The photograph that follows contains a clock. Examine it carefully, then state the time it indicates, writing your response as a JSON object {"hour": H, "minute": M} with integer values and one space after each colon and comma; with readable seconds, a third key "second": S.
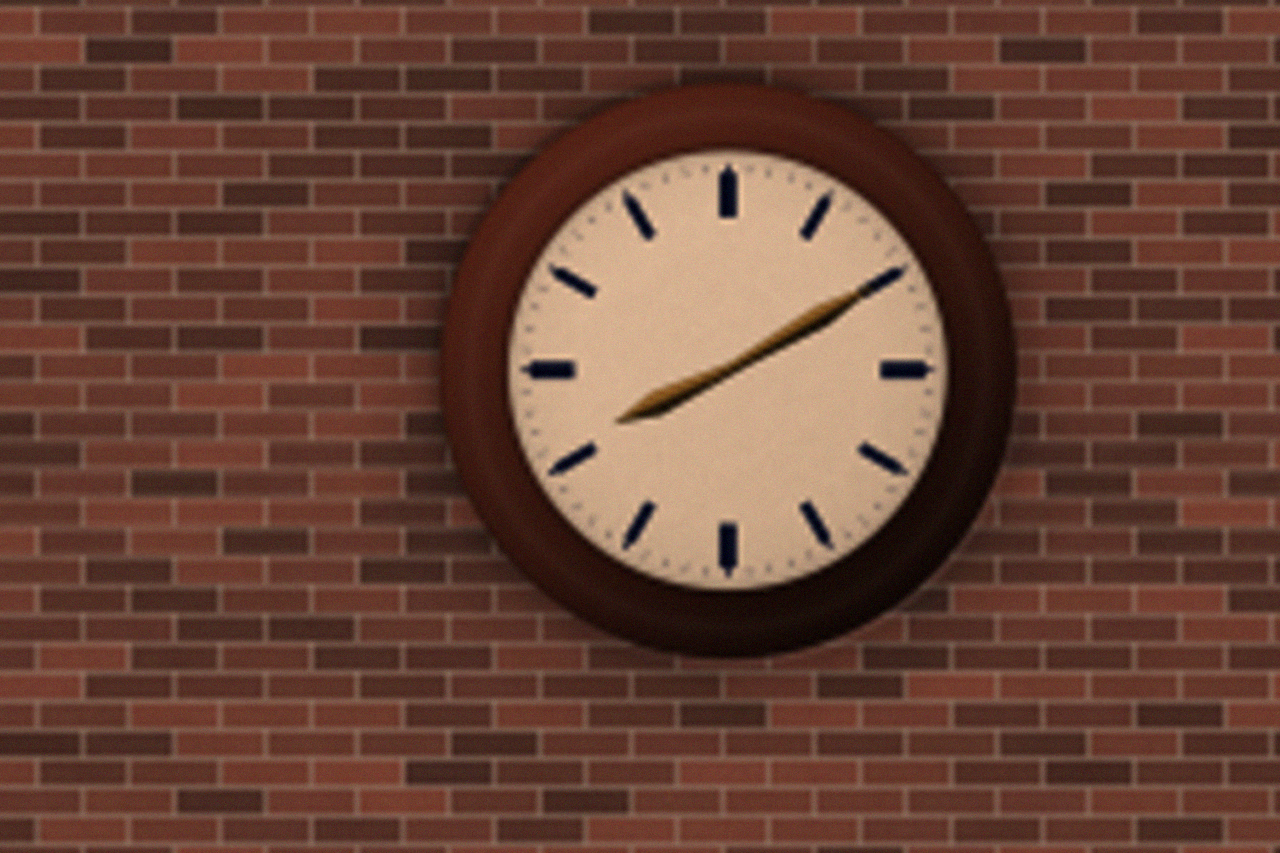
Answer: {"hour": 8, "minute": 10}
